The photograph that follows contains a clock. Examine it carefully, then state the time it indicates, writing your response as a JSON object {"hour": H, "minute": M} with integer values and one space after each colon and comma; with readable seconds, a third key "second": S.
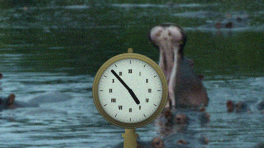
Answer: {"hour": 4, "minute": 53}
